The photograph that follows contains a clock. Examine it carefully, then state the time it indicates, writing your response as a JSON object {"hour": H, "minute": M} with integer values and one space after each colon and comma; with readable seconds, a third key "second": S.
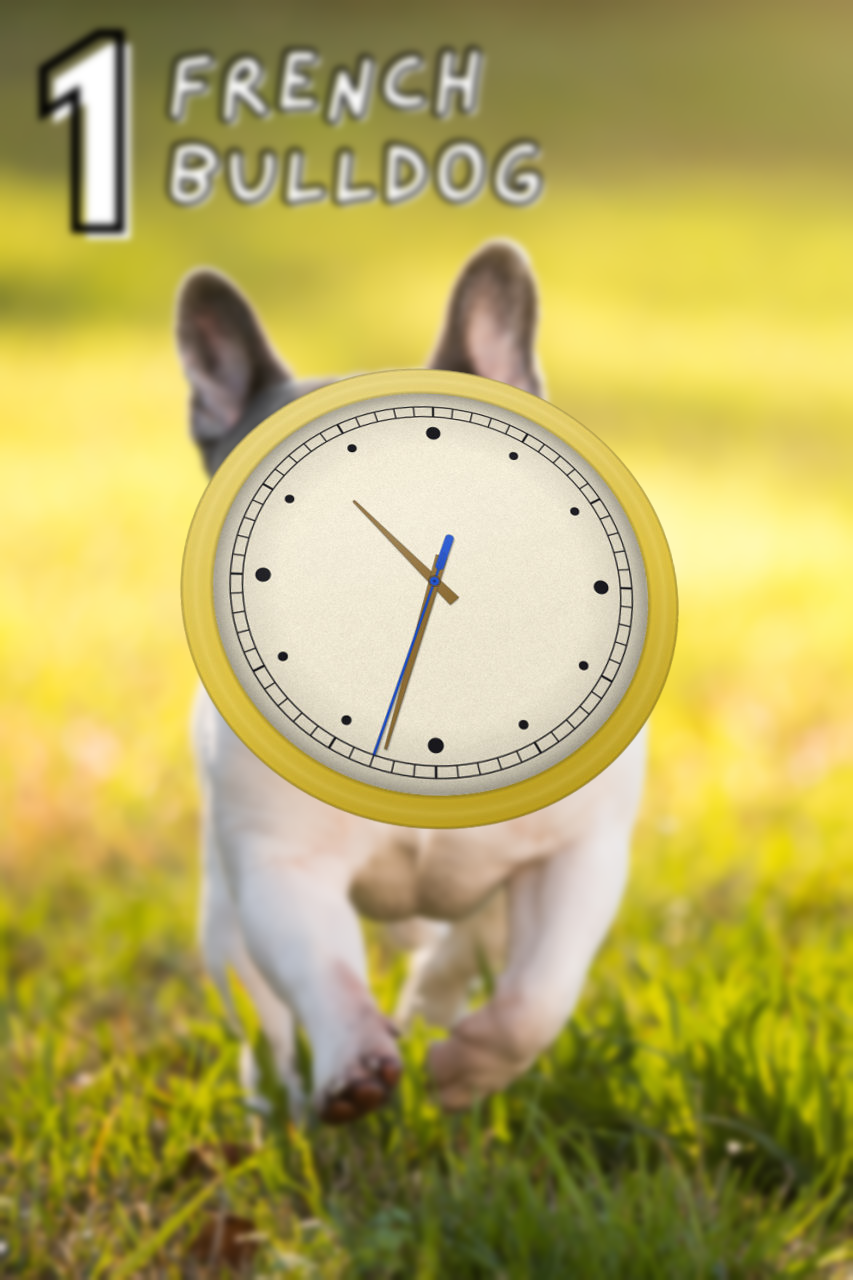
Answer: {"hour": 10, "minute": 32, "second": 33}
